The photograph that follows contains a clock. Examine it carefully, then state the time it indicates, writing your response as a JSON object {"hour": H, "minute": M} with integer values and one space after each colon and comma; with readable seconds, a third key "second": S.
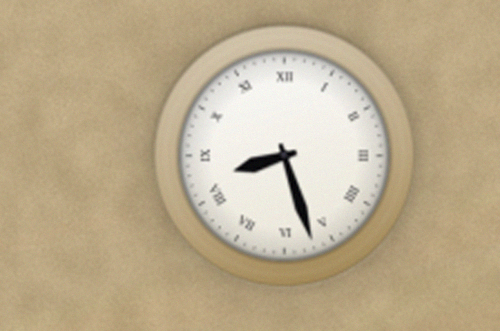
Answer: {"hour": 8, "minute": 27}
